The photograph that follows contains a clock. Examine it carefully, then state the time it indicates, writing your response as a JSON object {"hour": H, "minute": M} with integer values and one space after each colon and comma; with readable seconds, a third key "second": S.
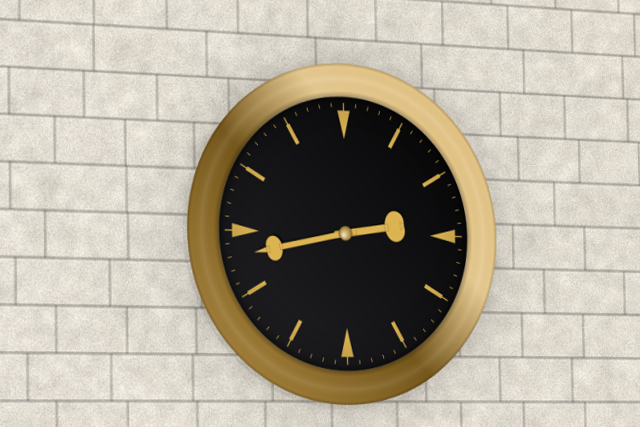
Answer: {"hour": 2, "minute": 43}
